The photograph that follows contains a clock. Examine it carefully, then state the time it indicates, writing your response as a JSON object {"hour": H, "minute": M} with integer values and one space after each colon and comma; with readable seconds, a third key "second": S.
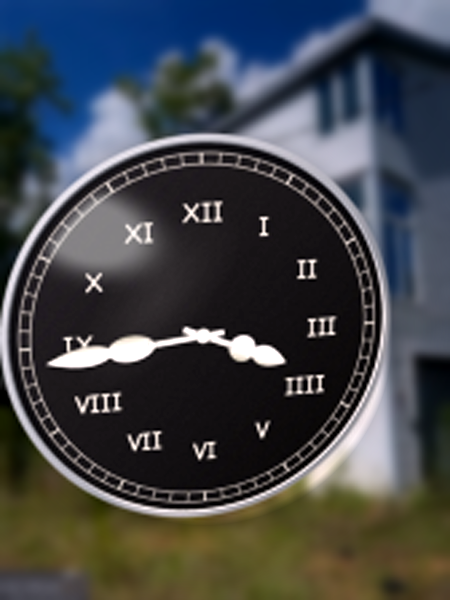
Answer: {"hour": 3, "minute": 44}
